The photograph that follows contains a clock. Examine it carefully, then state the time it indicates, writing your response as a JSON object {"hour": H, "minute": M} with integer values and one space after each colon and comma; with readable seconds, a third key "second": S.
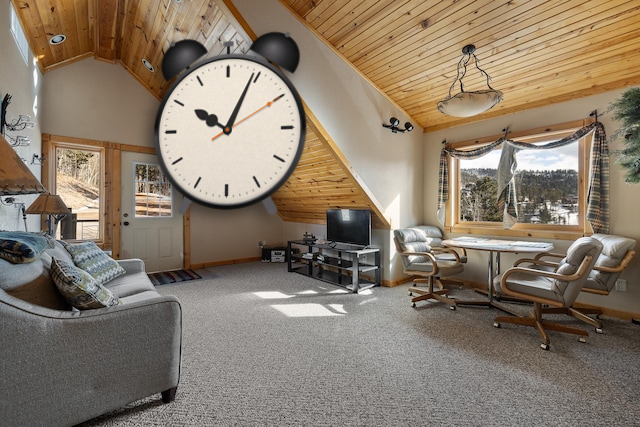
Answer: {"hour": 10, "minute": 4, "second": 10}
